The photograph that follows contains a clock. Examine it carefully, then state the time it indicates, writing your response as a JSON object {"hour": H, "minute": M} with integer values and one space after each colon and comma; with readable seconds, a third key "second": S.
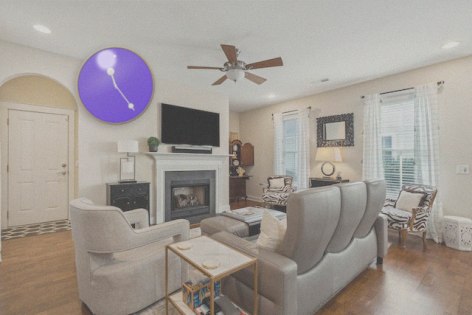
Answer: {"hour": 11, "minute": 24}
